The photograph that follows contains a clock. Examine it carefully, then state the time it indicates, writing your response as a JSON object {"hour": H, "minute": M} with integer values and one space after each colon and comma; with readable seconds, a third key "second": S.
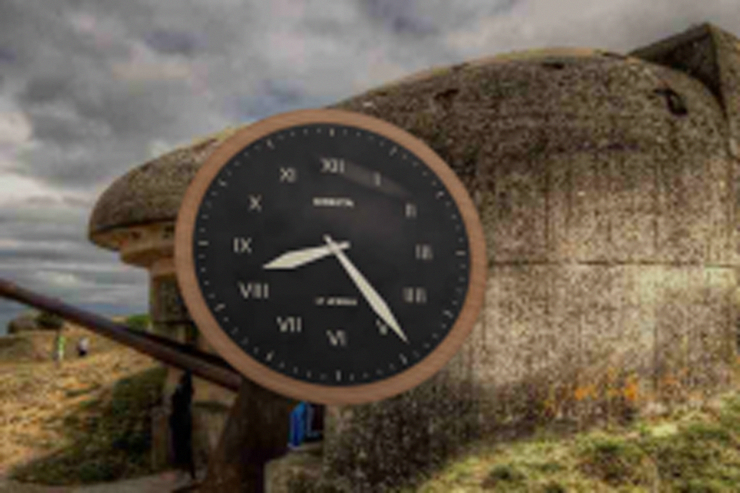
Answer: {"hour": 8, "minute": 24}
